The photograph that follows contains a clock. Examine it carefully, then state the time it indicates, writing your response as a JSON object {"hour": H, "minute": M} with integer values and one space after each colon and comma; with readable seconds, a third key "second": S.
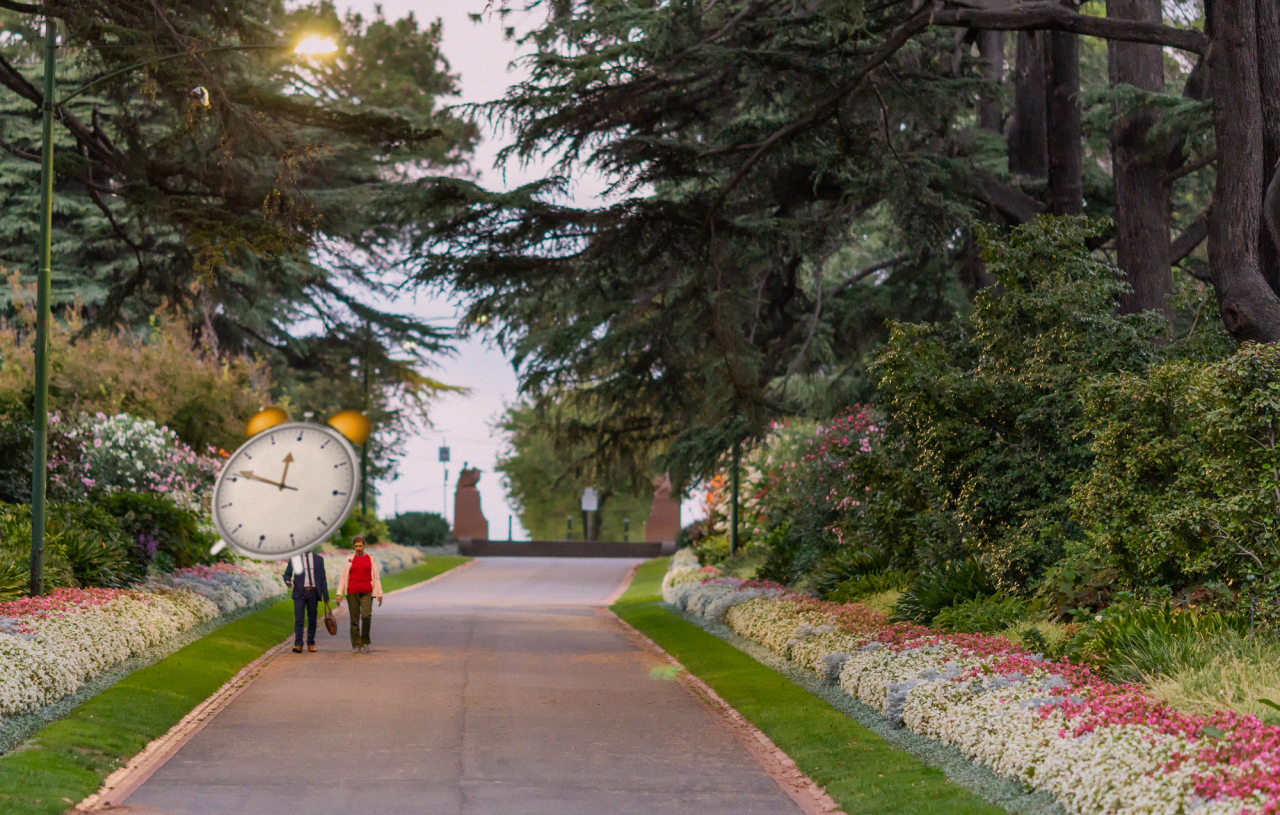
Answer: {"hour": 11, "minute": 46, "second": 46}
